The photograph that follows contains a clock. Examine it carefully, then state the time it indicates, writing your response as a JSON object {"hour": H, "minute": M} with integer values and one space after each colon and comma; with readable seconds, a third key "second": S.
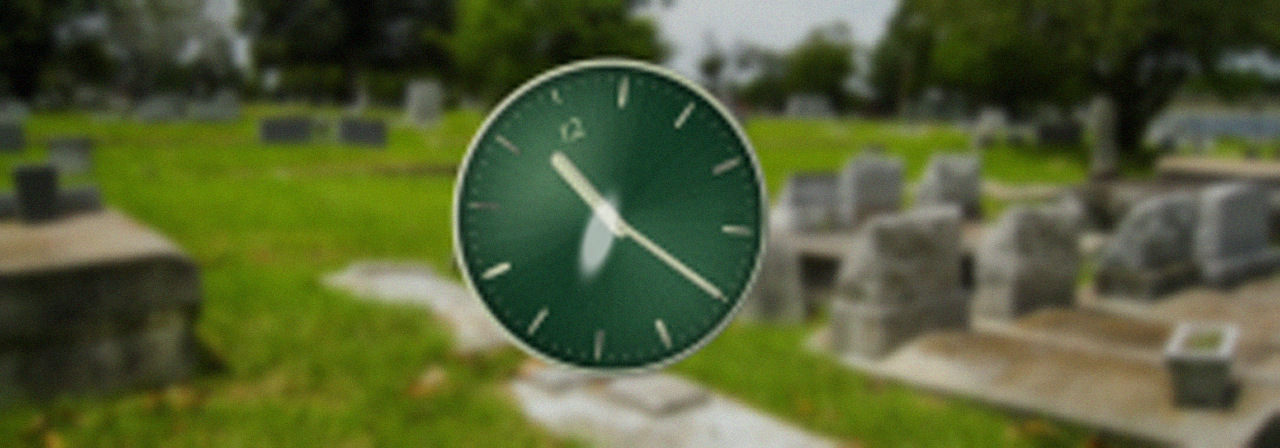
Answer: {"hour": 11, "minute": 25}
